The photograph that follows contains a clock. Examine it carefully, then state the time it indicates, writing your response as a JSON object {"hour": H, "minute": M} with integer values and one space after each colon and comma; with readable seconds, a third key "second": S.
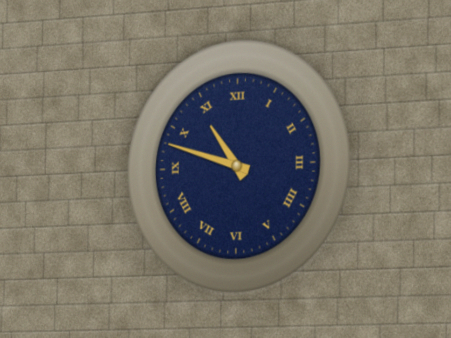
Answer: {"hour": 10, "minute": 48}
